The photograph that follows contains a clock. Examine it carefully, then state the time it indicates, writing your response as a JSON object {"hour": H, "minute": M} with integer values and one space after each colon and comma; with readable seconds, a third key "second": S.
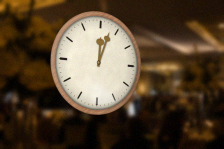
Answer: {"hour": 12, "minute": 3}
